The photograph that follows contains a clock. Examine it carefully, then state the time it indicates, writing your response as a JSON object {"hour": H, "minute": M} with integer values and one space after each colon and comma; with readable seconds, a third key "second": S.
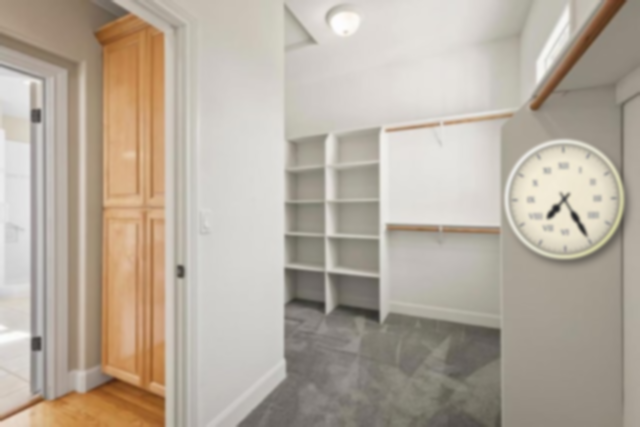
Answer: {"hour": 7, "minute": 25}
